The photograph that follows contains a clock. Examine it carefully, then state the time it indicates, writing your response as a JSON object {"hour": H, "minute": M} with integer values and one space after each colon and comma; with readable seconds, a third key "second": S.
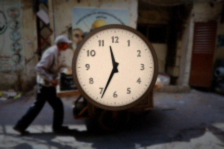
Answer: {"hour": 11, "minute": 34}
